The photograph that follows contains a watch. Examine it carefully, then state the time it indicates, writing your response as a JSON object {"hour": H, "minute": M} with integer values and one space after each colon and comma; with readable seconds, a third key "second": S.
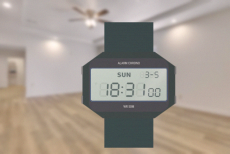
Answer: {"hour": 18, "minute": 31, "second": 0}
